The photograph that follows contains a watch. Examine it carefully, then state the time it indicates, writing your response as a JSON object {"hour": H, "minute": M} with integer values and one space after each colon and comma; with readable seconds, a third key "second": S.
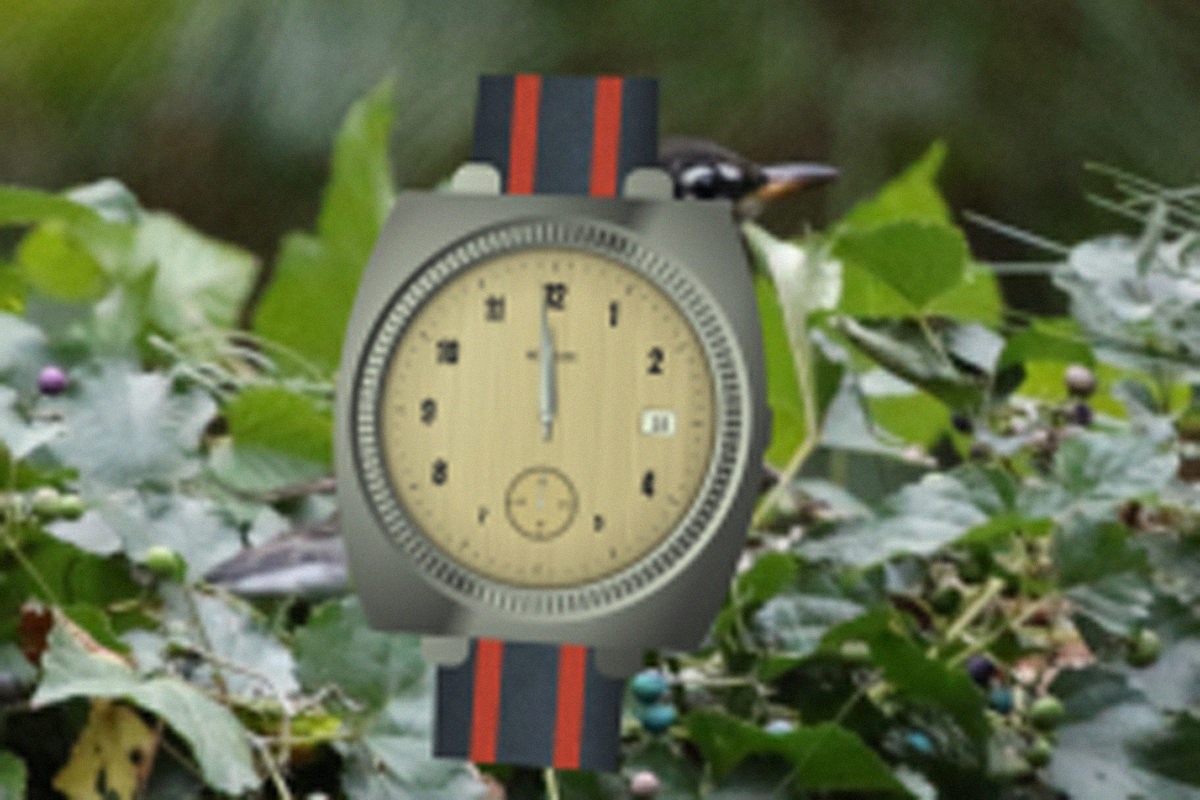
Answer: {"hour": 11, "minute": 59}
